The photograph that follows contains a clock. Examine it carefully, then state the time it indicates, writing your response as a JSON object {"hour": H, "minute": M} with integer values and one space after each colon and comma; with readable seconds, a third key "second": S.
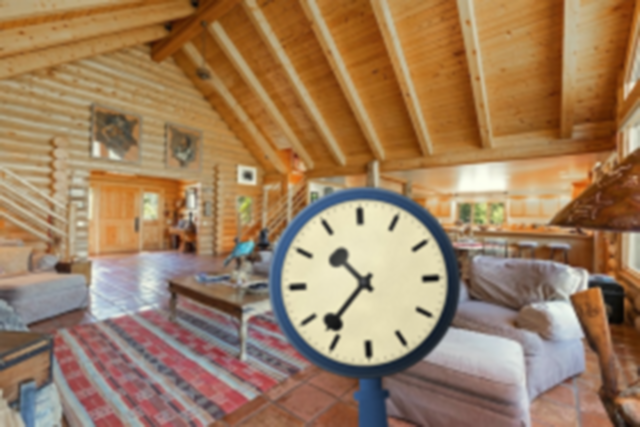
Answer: {"hour": 10, "minute": 37}
